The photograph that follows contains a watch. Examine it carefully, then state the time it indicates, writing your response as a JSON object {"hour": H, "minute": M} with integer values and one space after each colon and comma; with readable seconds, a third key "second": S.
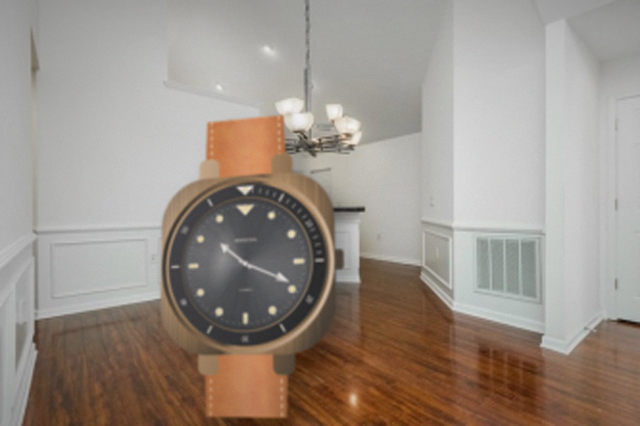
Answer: {"hour": 10, "minute": 19}
